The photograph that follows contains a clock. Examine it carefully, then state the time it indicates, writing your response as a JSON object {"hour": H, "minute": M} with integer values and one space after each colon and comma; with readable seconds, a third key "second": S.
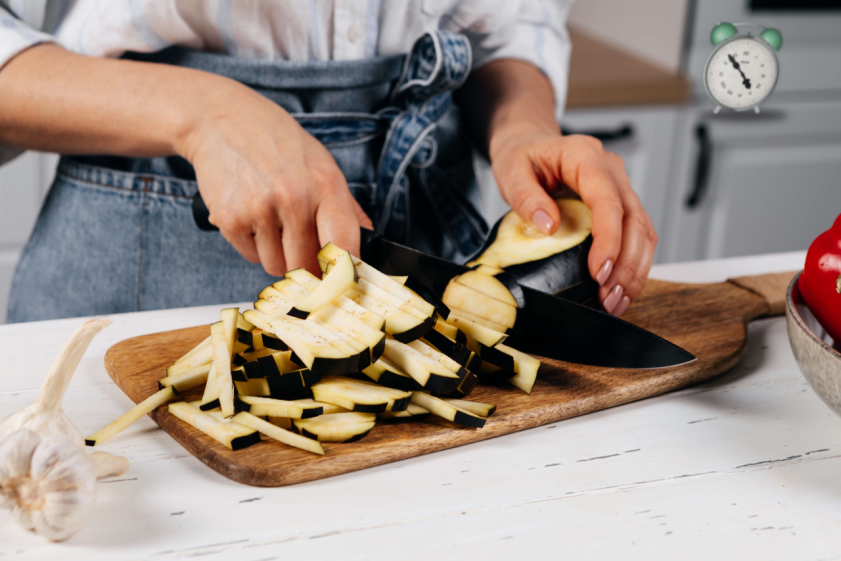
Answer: {"hour": 4, "minute": 53}
